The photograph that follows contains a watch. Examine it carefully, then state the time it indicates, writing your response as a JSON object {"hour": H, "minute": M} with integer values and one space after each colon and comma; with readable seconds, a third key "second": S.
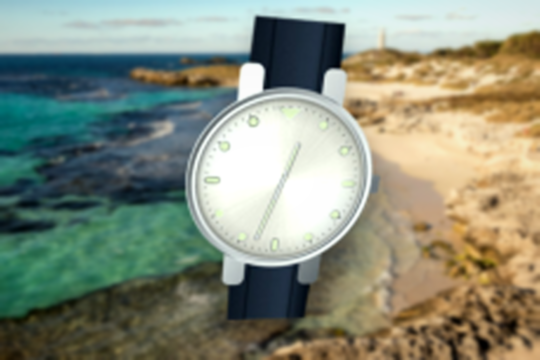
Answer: {"hour": 12, "minute": 33}
